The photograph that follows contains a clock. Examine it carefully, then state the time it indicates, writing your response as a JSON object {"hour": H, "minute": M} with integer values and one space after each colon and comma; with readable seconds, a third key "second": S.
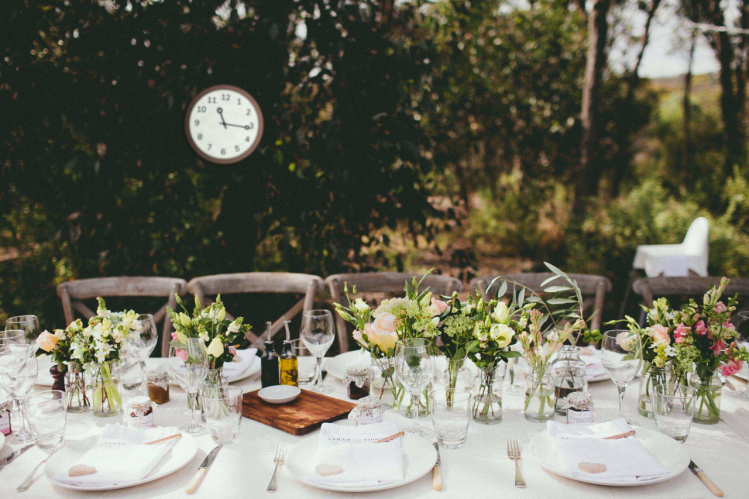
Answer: {"hour": 11, "minute": 16}
